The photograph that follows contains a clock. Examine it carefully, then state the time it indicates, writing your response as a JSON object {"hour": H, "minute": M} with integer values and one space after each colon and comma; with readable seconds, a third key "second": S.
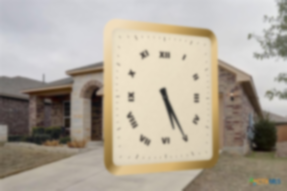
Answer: {"hour": 5, "minute": 25}
